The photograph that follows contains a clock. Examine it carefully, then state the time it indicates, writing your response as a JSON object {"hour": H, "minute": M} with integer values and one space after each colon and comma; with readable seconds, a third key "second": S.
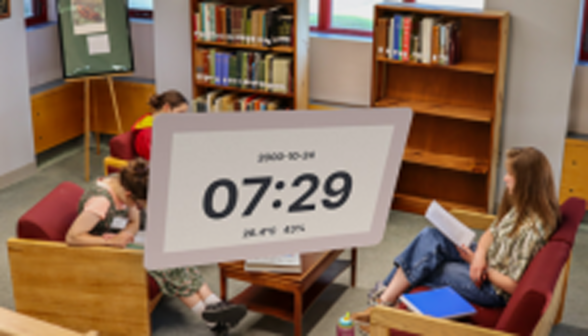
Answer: {"hour": 7, "minute": 29}
